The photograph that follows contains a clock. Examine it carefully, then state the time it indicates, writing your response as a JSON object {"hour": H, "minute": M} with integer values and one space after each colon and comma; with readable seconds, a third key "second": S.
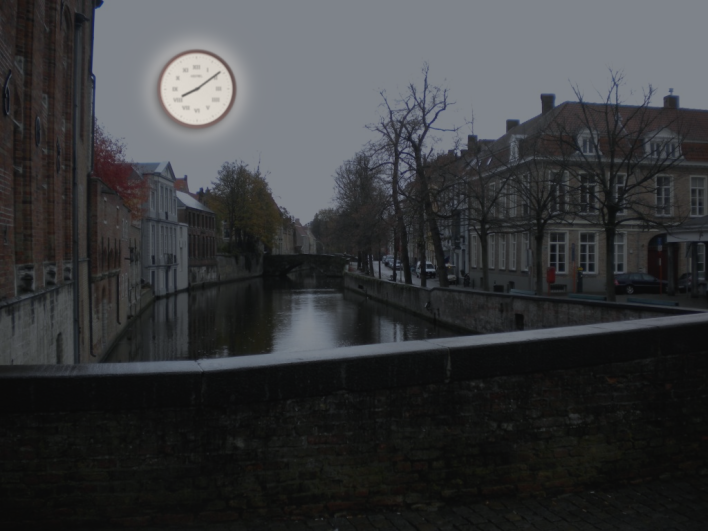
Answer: {"hour": 8, "minute": 9}
